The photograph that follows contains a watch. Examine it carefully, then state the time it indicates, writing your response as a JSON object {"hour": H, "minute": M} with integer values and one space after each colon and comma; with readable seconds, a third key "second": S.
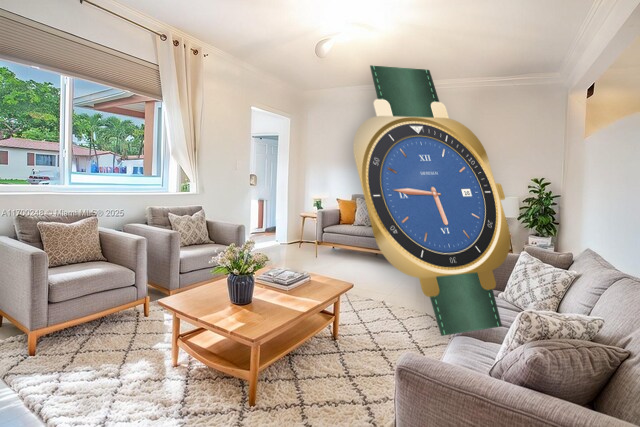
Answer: {"hour": 5, "minute": 46}
